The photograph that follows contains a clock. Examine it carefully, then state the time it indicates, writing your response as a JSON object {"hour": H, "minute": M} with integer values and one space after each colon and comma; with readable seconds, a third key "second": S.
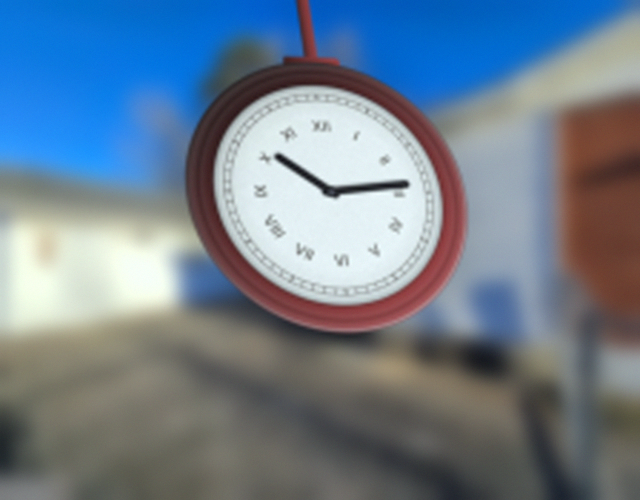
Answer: {"hour": 10, "minute": 14}
